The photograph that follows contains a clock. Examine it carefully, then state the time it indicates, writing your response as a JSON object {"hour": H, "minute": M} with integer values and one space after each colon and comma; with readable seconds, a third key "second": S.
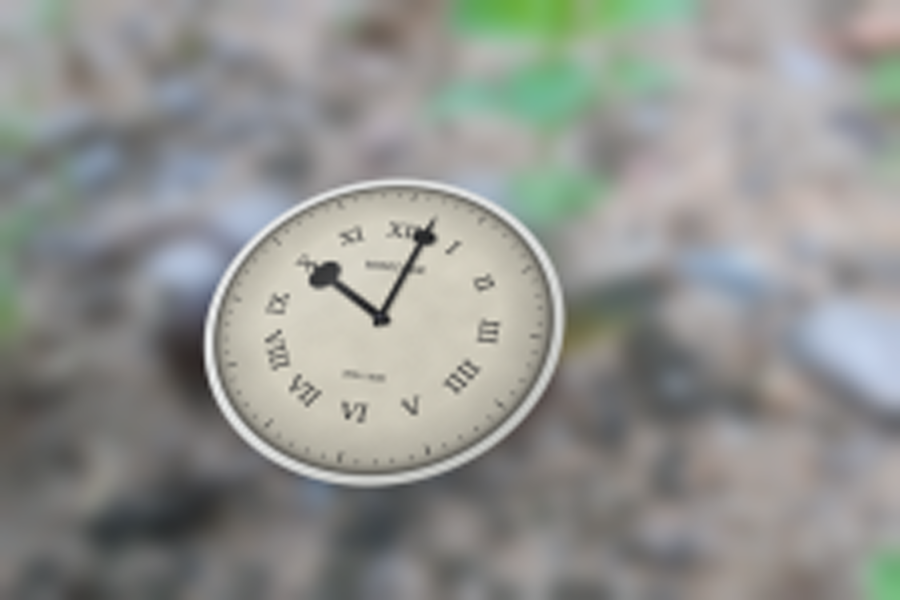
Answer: {"hour": 10, "minute": 2}
